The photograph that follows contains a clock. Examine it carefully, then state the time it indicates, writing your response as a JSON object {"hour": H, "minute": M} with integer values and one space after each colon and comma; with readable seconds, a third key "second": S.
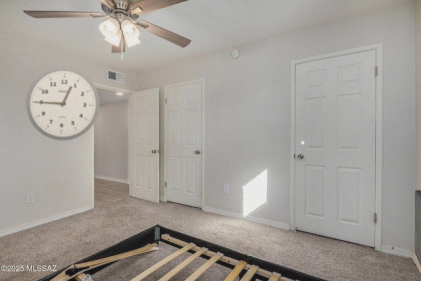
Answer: {"hour": 12, "minute": 45}
